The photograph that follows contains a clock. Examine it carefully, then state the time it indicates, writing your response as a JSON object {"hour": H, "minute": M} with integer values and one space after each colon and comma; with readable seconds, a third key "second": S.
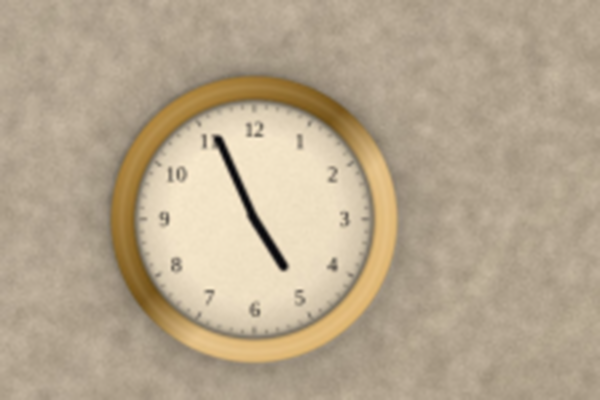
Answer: {"hour": 4, "minute": 56}
